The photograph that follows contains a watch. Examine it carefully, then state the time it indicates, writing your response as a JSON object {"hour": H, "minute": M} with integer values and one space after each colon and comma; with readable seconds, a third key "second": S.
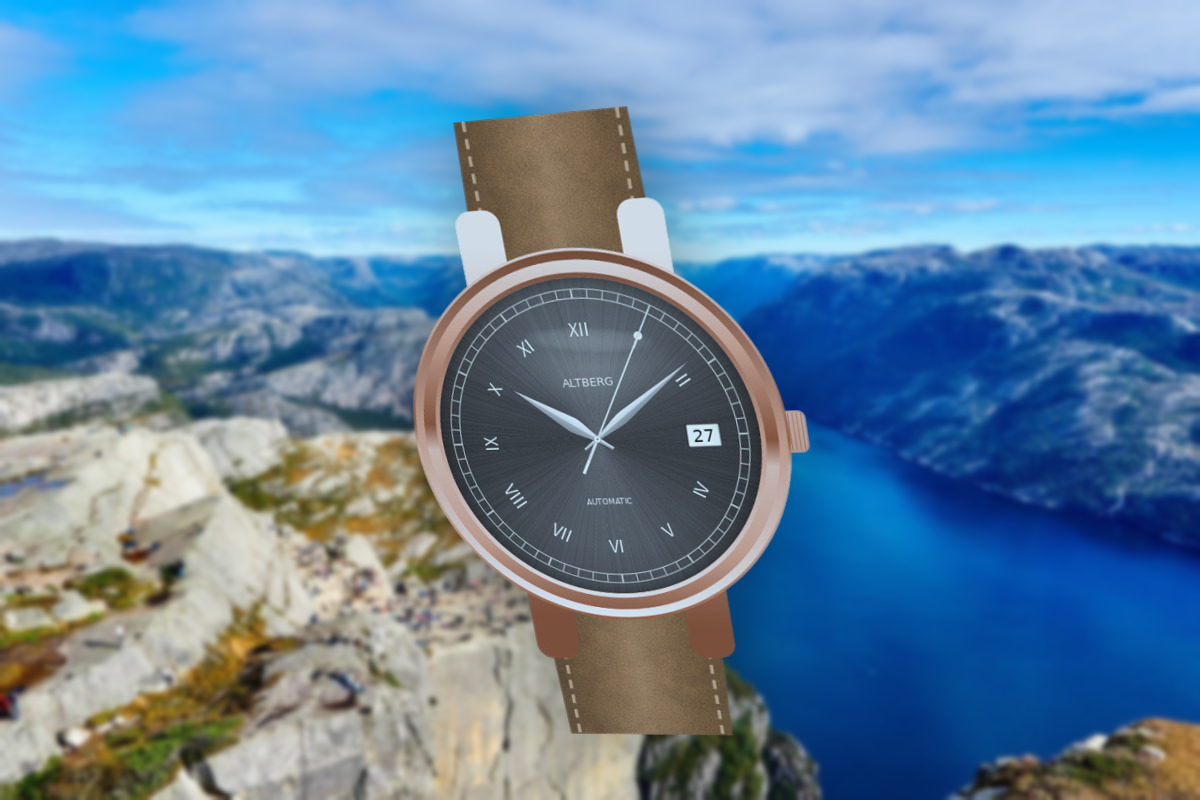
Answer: {"hour": 10, "minute": 9, "second": 5}
